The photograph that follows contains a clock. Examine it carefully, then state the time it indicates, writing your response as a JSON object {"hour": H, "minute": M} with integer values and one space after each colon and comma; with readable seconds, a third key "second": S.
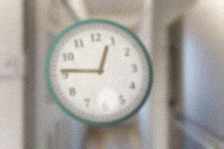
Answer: {"hour": 12, "minute": 46}
